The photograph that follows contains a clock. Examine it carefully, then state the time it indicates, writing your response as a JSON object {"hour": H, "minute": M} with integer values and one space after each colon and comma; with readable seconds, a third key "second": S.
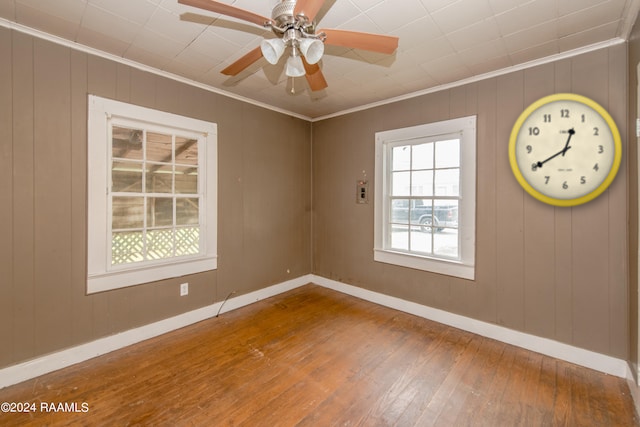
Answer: {"hour": 12, "minute": 40}
